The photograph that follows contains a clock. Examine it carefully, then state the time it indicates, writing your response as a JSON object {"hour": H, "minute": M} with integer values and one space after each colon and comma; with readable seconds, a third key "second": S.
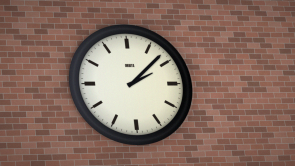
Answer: {"hour": 2, "minute": 8}
